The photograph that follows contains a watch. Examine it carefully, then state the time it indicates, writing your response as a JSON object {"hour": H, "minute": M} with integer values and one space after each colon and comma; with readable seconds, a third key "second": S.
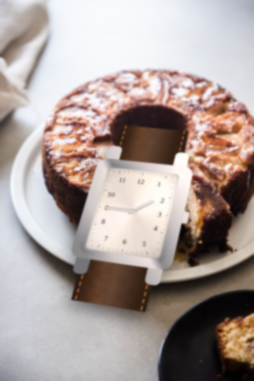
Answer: {"hour": 1, "minute": 45}
